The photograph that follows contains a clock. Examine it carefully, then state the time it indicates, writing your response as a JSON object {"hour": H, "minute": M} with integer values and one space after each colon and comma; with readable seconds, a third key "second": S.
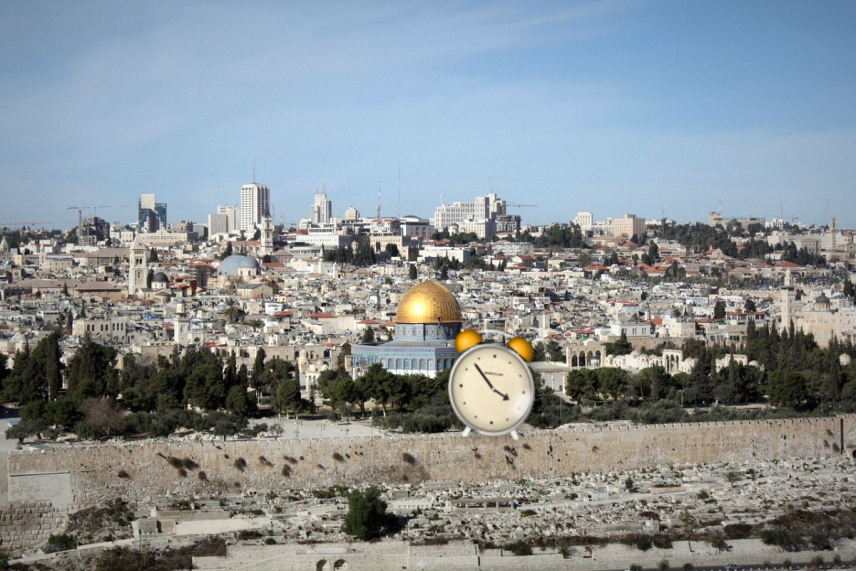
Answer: {"hour": 3, "minute": 53}
